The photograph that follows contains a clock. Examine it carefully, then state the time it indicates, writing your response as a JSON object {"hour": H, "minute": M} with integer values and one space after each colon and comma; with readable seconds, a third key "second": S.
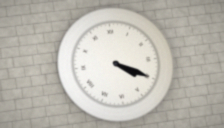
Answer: {"hour": 4, "minute": 20}
